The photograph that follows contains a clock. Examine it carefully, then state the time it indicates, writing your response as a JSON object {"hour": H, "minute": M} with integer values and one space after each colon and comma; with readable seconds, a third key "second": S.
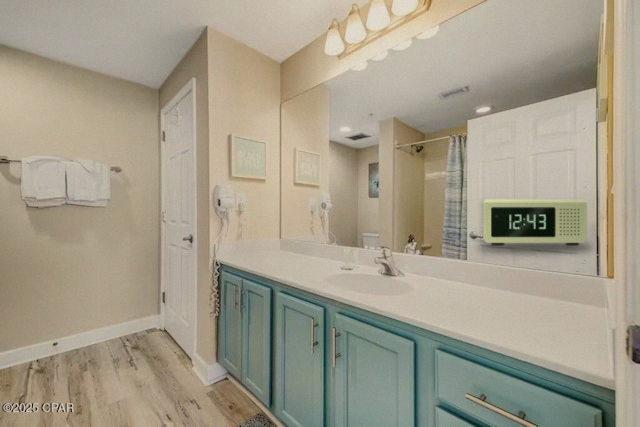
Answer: {"hour": 12, "minute": 43}
